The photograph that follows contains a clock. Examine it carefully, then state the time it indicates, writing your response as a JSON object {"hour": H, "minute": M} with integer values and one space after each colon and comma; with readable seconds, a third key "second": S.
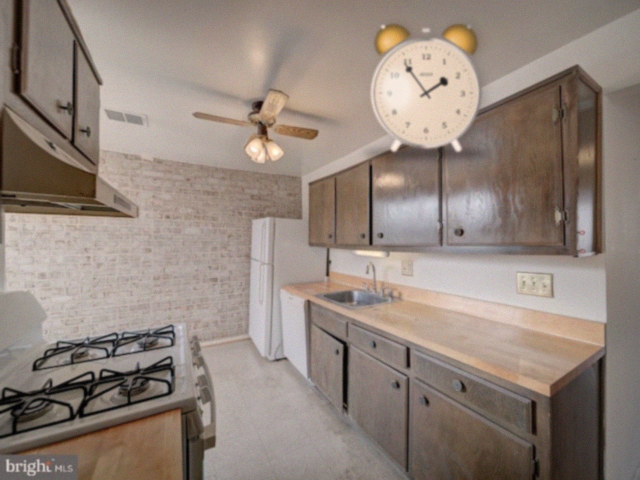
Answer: {"hour": 1, "minute": 54}
